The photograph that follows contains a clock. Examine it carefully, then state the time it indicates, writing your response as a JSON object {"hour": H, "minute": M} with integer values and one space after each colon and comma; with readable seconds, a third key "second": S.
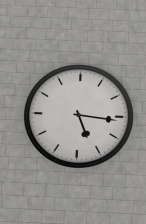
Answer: {"hour": 5, "minute": 16}
